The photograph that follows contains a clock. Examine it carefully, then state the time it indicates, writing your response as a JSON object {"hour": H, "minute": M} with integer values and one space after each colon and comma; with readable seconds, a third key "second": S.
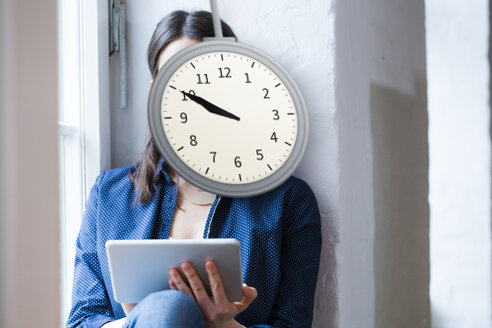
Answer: {"hour": 9, "minute": 50}
